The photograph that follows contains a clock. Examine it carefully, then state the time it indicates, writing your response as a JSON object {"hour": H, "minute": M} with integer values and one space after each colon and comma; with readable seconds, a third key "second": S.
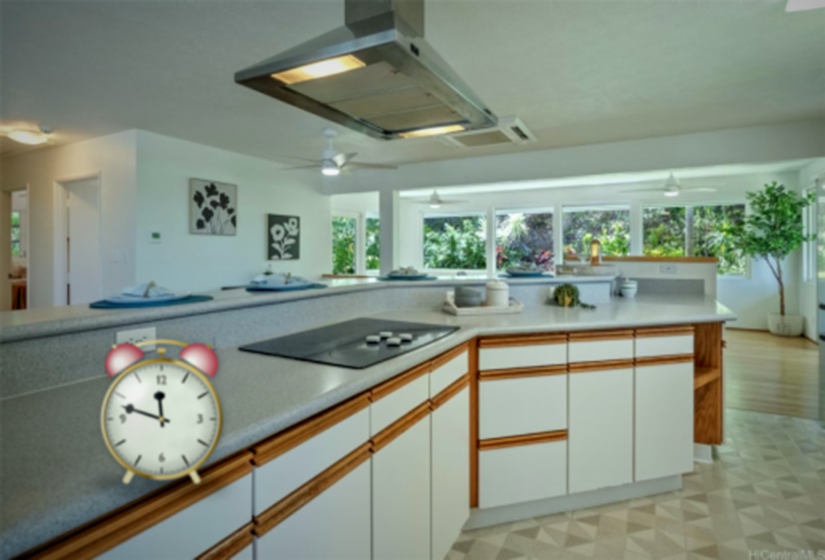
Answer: {"hour": 11, "minute": 48}
